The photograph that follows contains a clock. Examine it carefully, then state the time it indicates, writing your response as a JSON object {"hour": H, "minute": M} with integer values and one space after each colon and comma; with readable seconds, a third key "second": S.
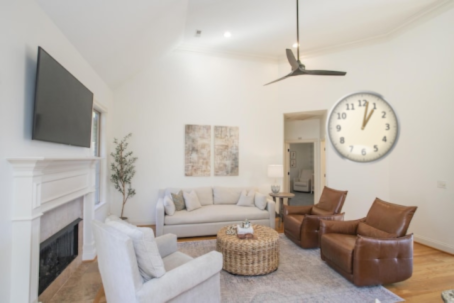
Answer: {"hour": 1, "minute": 2}
